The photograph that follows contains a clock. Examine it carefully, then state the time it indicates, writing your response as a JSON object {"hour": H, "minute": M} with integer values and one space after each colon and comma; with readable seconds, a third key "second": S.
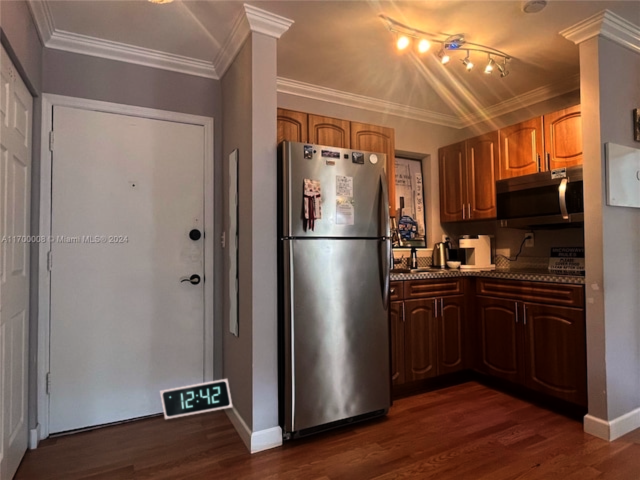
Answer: {"hour": 12, "minute": 42}
